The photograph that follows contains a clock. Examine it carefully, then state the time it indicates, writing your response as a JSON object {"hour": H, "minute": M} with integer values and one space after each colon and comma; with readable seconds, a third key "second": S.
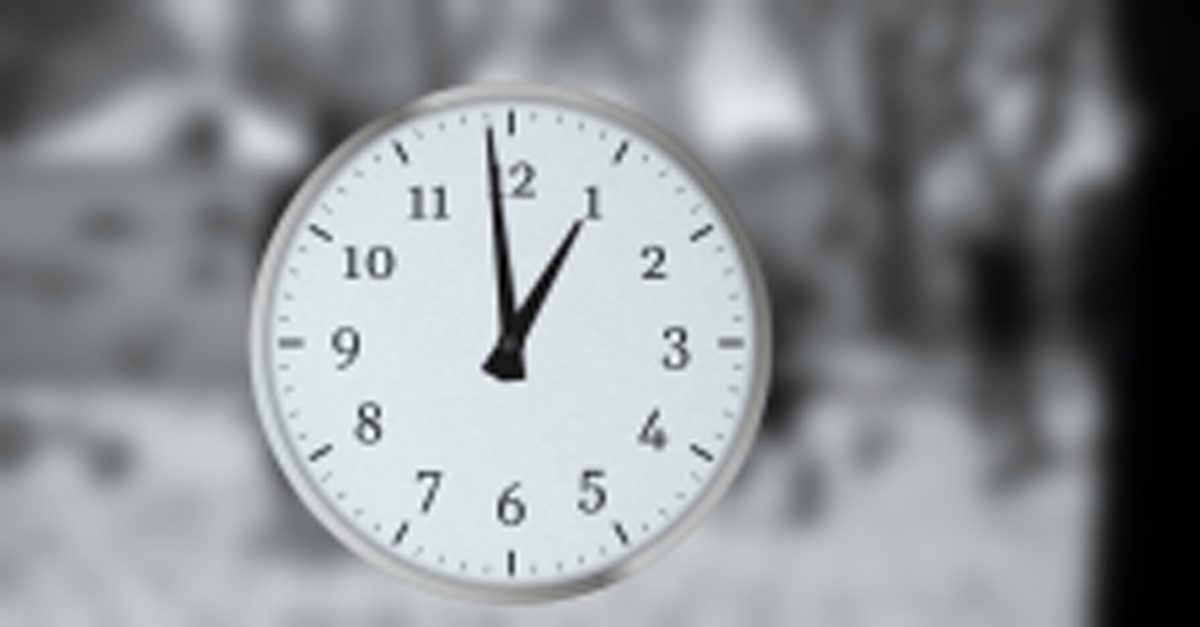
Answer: {"hour": 12, "minute": 59}
